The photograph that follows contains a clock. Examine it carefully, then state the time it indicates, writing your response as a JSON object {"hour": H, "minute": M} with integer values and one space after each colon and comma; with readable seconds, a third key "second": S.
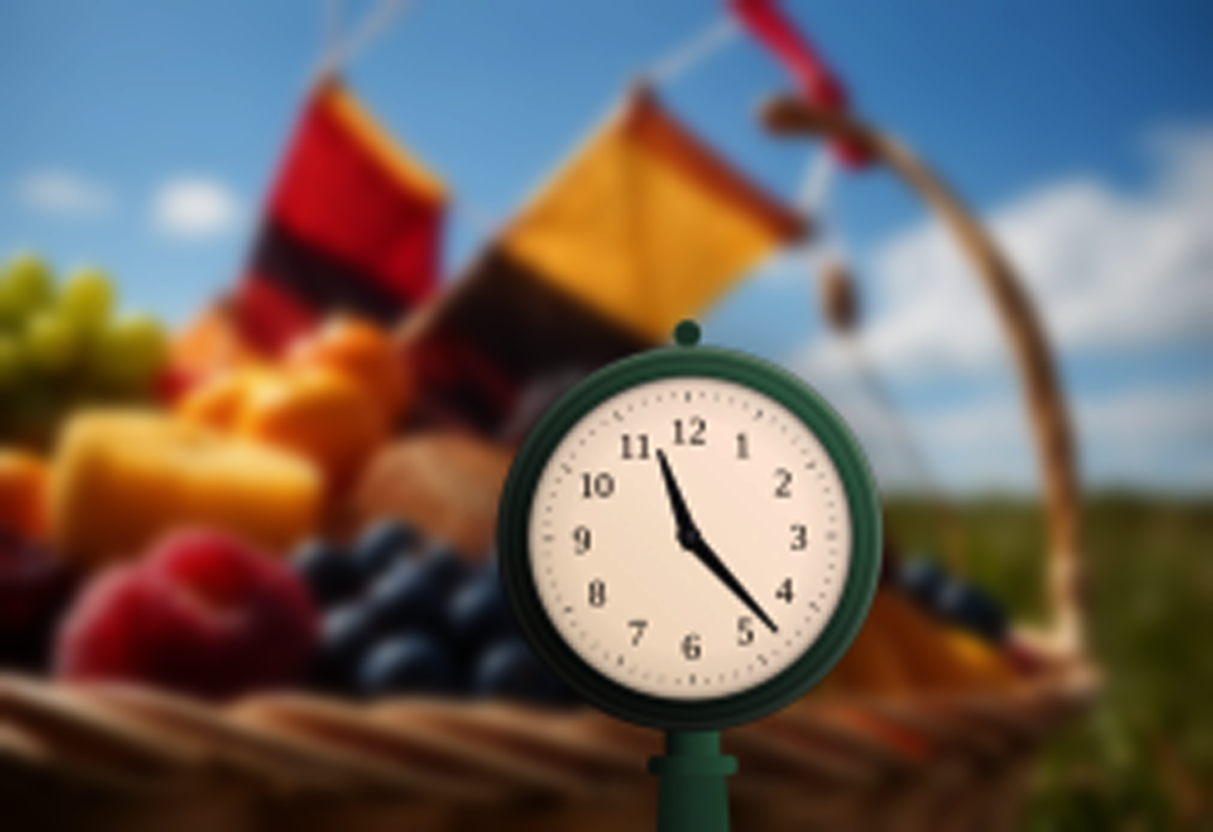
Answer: {"hour": 11, "minute": 23}
